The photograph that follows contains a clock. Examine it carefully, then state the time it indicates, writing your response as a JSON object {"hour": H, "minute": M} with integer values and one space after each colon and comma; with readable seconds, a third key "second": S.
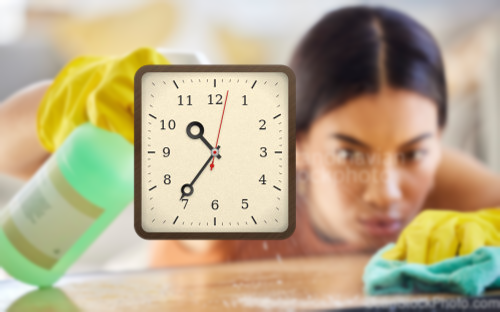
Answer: {"hour": 10, "minute": 36, "second": 2}
